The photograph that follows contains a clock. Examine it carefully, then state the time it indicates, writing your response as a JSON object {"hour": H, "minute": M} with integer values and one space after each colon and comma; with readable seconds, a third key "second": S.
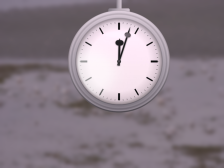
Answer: {"hour": 12, "minute": 3}
